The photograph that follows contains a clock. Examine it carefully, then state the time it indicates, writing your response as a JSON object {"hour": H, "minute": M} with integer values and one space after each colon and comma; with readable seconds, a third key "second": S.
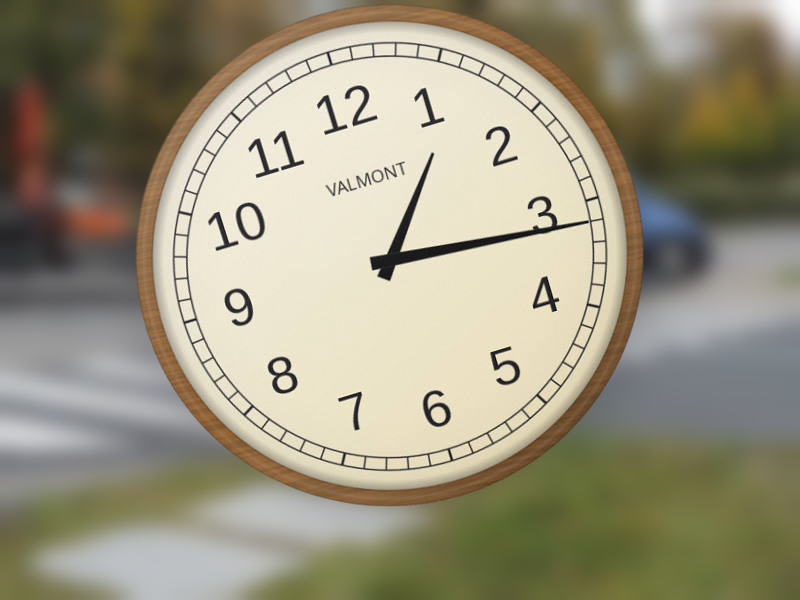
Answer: {"hour": 1, "minute": 16}
